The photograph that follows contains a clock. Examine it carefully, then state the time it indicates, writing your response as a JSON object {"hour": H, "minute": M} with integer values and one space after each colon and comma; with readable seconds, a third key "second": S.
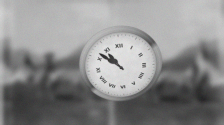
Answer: {"hour": 10, "minute": 52}
